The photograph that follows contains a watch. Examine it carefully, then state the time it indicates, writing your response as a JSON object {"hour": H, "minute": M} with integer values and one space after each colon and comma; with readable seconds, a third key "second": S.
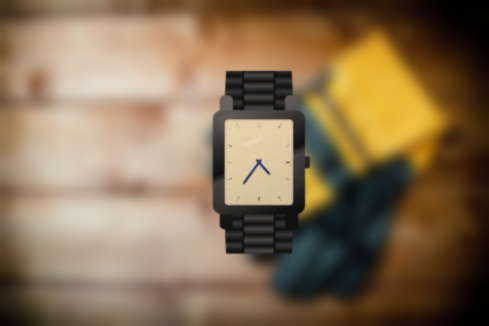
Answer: {"hour": 4, "minute": 36}
